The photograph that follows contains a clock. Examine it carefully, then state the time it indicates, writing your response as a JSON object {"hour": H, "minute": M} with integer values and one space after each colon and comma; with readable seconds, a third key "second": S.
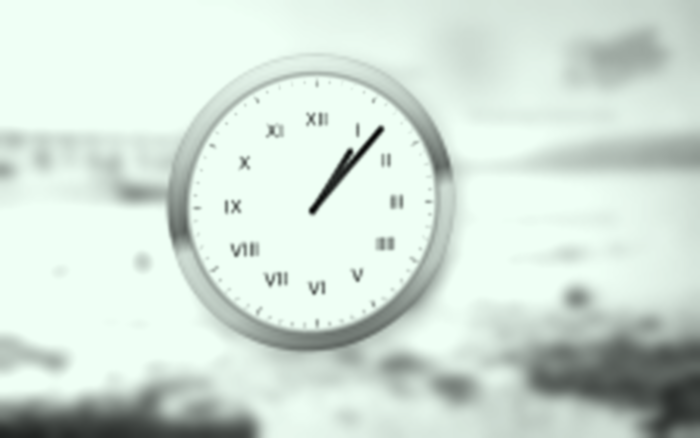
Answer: {"hour": 1, "minute": 7}
